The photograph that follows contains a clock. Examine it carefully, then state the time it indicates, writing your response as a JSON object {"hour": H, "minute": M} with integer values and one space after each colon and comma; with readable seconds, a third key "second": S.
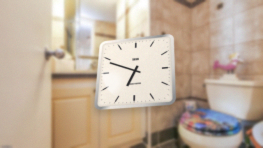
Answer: {"hour": 6, "minute": 49}
